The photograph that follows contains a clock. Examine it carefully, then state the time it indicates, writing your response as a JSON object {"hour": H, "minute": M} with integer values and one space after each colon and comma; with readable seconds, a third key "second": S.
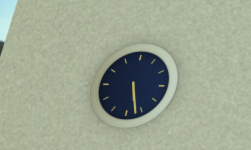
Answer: {"hour": 5, "minute": 27}
